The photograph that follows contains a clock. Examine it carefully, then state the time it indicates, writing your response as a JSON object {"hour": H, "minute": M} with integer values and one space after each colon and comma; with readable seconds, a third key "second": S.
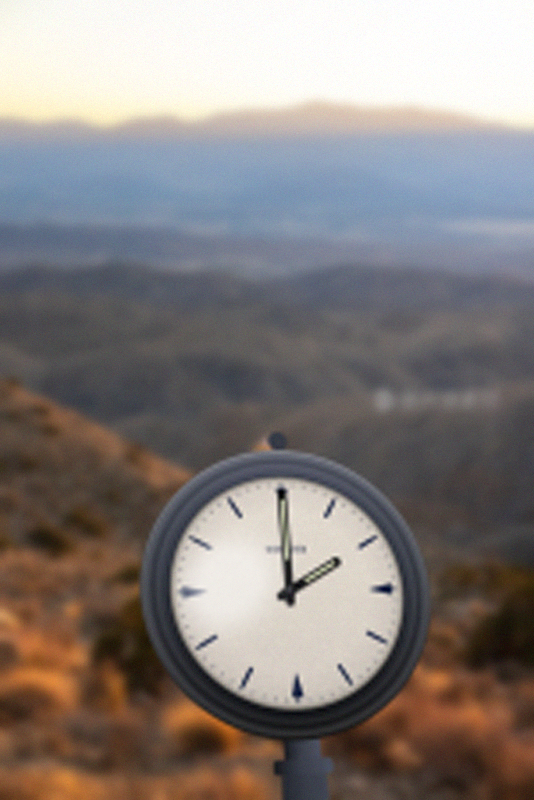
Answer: {"hour": 2, "minute": 0}
